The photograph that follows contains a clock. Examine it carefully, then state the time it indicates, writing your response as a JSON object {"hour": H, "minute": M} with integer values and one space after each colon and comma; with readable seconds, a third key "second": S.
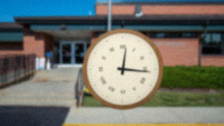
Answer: {"hour": 12, "minute": 16}
